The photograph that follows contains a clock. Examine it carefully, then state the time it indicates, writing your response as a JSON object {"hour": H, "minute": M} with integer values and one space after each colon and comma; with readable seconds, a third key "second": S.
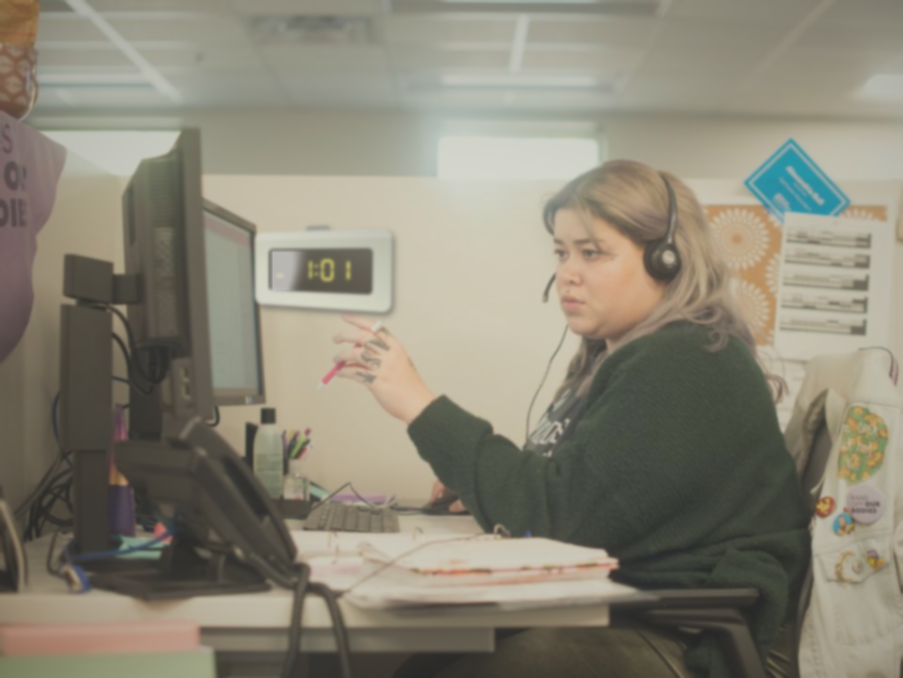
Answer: {"hour": 1, "minute": 1}
